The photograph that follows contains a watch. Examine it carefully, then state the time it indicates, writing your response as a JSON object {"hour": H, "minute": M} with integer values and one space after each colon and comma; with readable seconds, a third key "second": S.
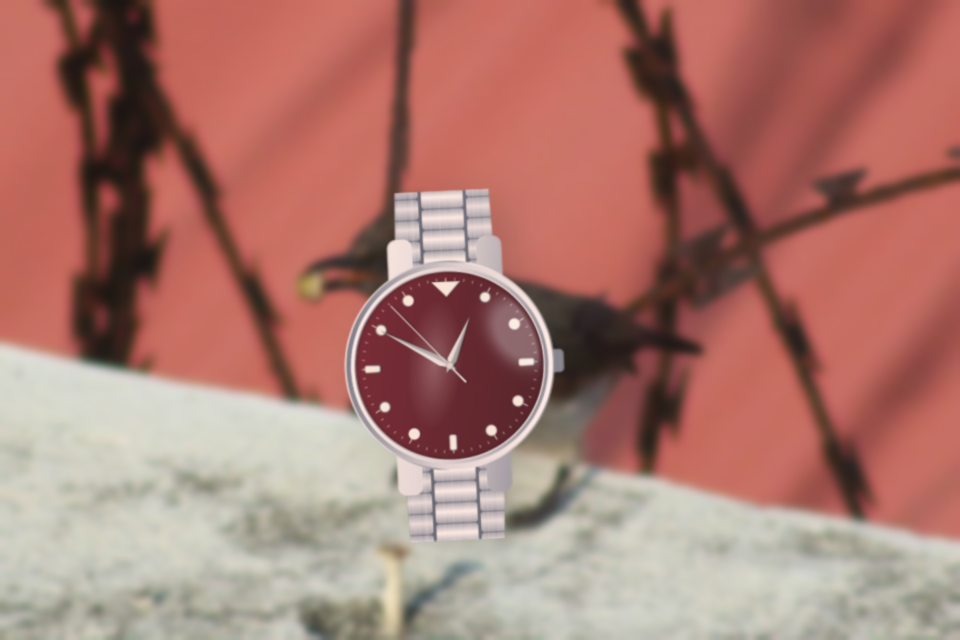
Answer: {"hour": 12, "minute": 49, "second": 53}
